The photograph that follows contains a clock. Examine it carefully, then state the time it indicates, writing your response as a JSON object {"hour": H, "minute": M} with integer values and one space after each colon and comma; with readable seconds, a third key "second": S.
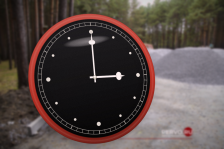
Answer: {"hour": 3, "minute": 0}
